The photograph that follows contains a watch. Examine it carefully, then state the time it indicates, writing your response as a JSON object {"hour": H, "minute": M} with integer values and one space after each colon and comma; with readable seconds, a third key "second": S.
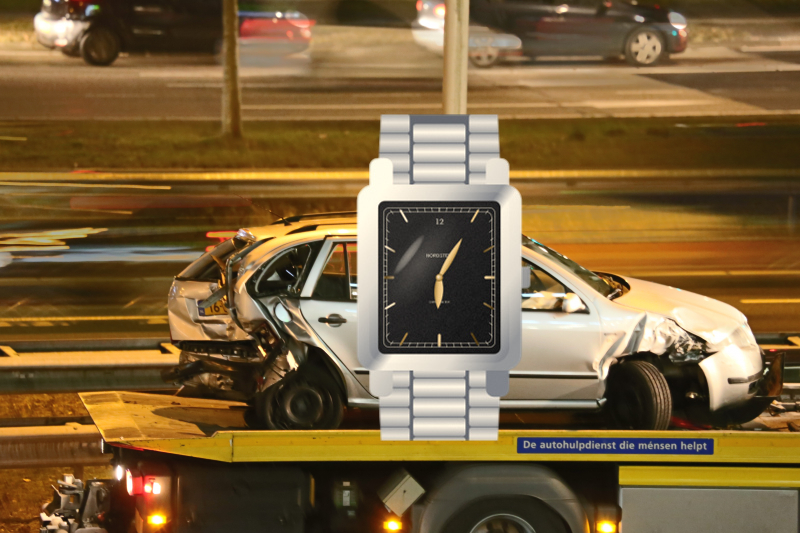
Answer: {"hour": 6, "minute": 5}
